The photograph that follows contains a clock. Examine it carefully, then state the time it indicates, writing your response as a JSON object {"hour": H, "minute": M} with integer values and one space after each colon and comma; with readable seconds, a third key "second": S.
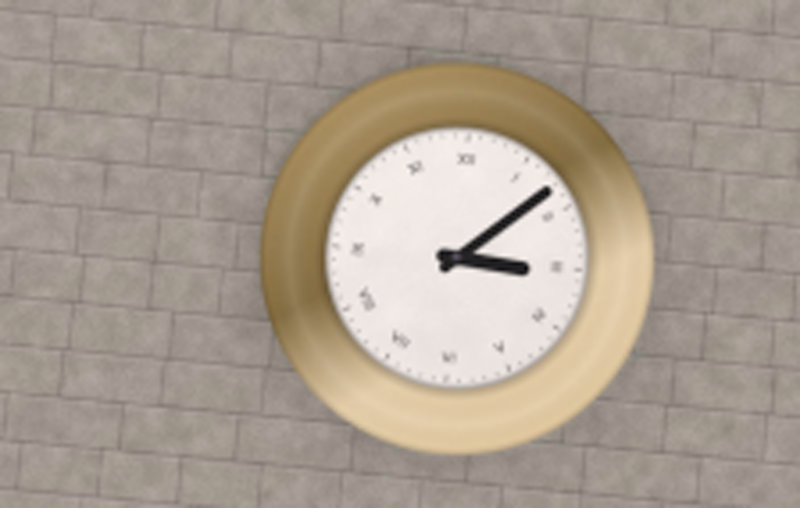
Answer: {"hour": 3, "minute": 8}
